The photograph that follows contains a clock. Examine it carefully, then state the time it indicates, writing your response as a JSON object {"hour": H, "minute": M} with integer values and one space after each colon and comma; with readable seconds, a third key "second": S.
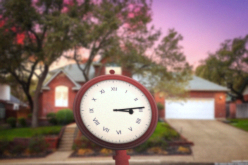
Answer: {"hour": 3, "minute": 14}
